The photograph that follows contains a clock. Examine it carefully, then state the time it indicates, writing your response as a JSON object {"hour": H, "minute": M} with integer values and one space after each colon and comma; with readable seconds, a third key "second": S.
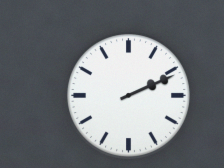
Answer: {"hour": 2, "minute": 11}
